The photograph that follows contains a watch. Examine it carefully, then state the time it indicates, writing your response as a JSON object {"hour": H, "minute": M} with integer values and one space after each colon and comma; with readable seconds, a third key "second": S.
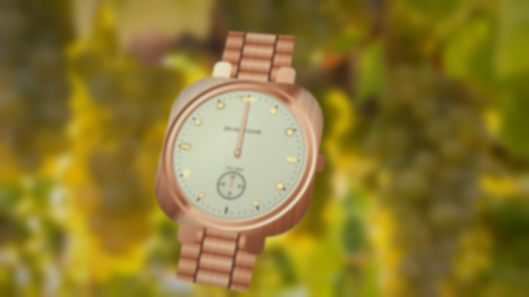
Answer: {"hour": 12, "minute": 0}
